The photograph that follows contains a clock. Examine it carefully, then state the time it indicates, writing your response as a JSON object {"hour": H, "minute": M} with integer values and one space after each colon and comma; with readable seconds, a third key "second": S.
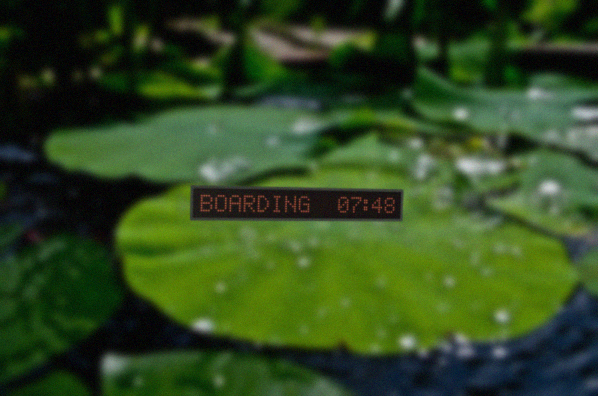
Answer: {"hour": 7, "minute": 48}
